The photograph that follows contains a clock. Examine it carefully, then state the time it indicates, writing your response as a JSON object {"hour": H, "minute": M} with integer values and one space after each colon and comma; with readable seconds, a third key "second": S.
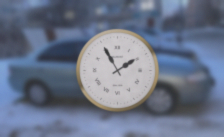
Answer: {"hour": 1, "minute": 55}
